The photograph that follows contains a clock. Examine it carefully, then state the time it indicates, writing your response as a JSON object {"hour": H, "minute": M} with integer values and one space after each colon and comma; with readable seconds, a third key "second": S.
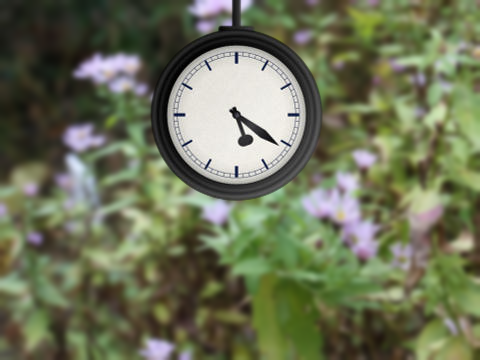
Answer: {"hour": 5, "minute": 21}
